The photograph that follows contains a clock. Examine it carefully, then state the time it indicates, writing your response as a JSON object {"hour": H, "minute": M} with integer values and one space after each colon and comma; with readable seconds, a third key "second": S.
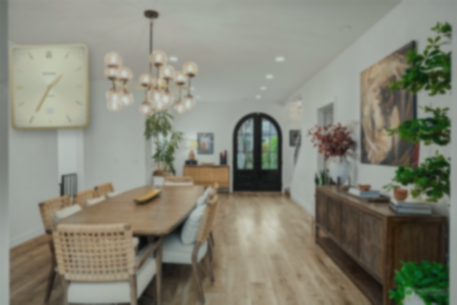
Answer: {"hour": 1, "minute": 35}
